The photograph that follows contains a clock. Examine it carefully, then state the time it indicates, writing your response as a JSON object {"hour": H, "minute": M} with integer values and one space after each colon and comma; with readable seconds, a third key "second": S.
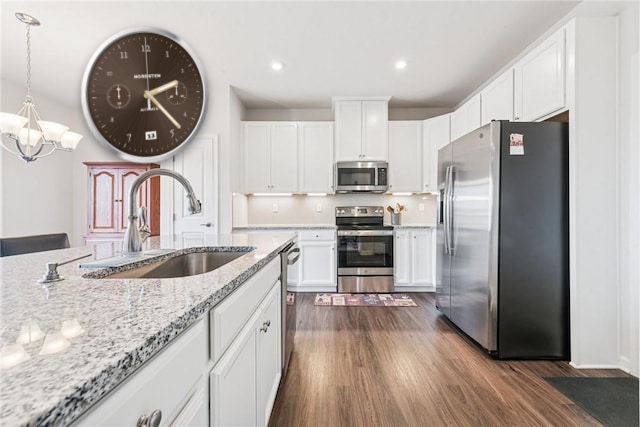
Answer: {"hour": 2, "minute": 23}
